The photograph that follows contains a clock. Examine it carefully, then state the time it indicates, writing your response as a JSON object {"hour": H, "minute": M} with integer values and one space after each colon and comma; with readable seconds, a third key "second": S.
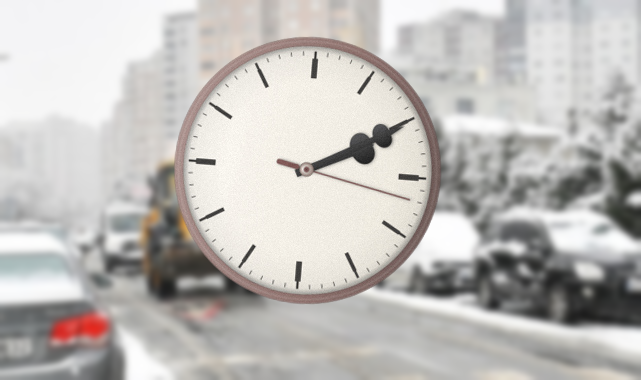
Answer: {"hour": 2, "minute": 10, "second": 17}
